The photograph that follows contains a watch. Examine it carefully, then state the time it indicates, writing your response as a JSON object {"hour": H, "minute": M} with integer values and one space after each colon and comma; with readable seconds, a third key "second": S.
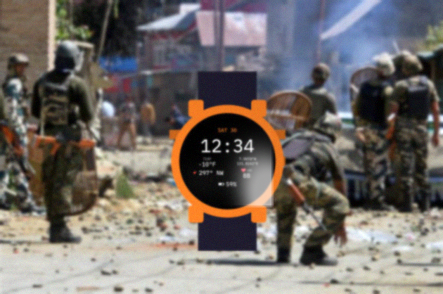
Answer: {"hour": 12, "minute": 34}
